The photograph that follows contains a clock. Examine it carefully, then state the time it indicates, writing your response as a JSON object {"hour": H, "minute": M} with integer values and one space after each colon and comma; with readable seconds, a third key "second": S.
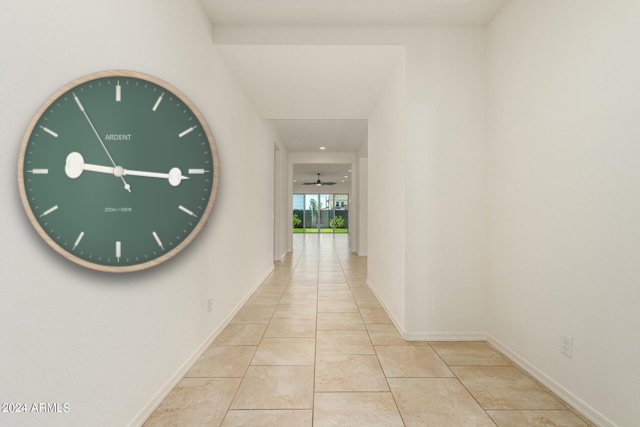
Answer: {"hour": 9, "minute": 15, "second": 55}
